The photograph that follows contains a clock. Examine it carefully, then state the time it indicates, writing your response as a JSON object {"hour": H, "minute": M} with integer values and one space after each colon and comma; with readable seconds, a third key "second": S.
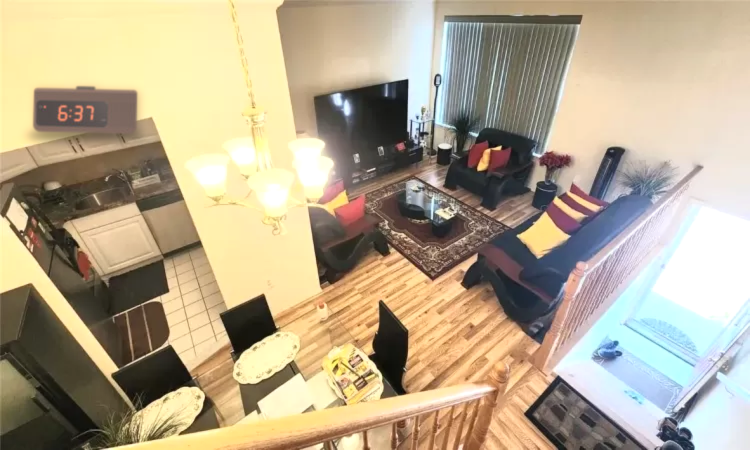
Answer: {"hour": 6, "minute": 37}
